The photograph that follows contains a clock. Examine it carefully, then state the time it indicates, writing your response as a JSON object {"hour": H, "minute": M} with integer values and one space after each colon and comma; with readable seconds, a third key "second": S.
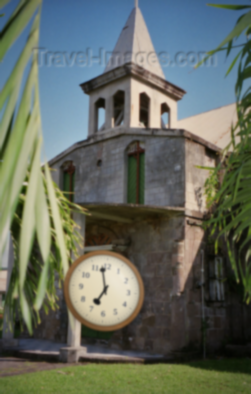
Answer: {"hour": 6, "minute": 58}
